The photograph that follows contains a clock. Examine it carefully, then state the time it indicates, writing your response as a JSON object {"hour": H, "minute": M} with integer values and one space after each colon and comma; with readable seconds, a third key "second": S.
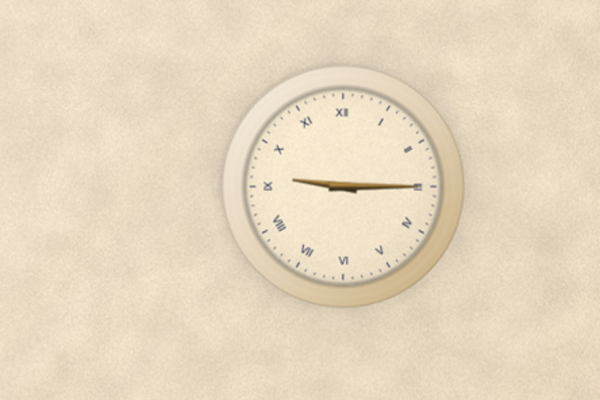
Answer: {"hour": 9, "minute": 15}
